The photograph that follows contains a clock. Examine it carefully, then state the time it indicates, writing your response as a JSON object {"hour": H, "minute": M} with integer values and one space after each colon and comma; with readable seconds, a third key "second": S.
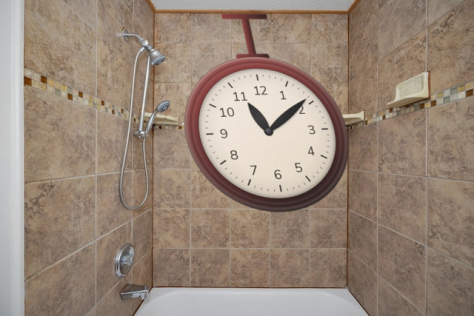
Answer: {"hour": 11, "minute": 9}
